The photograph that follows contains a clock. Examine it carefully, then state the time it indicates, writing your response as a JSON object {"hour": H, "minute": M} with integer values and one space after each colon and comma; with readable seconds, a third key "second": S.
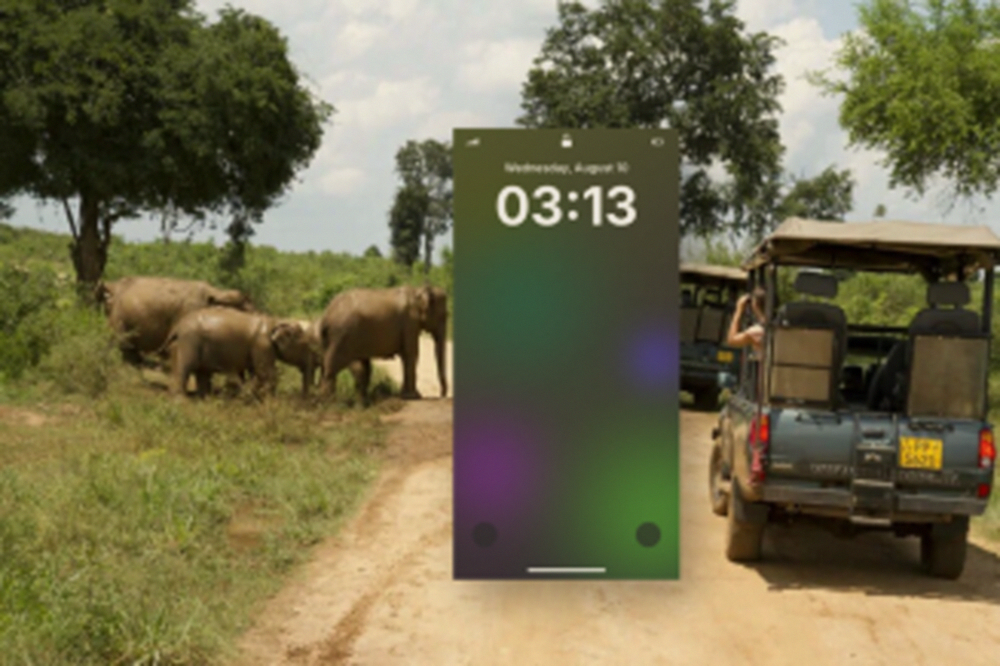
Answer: {"hour": 3, "minute": 13}
